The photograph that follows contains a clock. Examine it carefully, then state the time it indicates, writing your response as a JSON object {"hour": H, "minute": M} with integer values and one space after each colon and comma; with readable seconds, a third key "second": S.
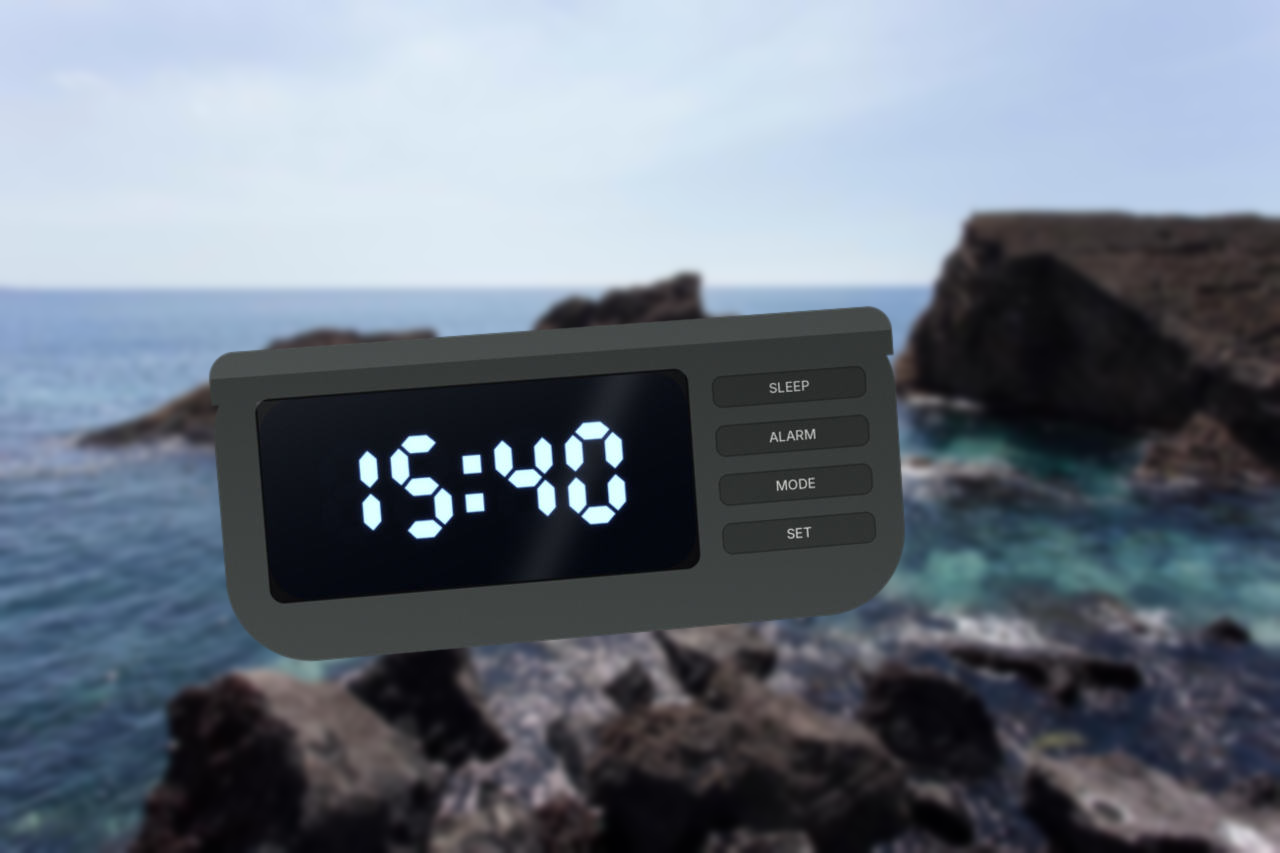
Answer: {"hour": 15, "minute": 40}
